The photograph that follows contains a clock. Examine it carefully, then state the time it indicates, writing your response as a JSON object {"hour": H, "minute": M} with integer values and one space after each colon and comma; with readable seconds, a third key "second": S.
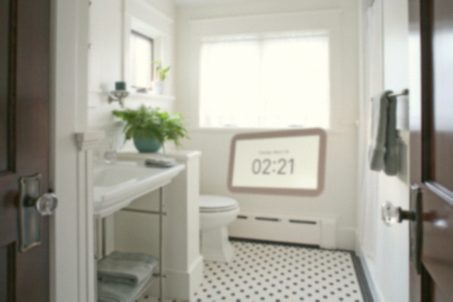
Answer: {"hour": 2, "minute": 21}
